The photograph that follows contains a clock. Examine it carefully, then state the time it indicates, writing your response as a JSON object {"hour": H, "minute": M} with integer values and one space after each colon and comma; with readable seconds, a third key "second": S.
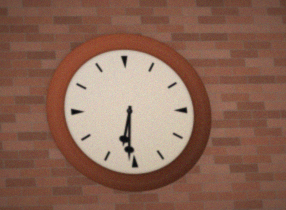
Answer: {"hour": 6, "minute": 31}
